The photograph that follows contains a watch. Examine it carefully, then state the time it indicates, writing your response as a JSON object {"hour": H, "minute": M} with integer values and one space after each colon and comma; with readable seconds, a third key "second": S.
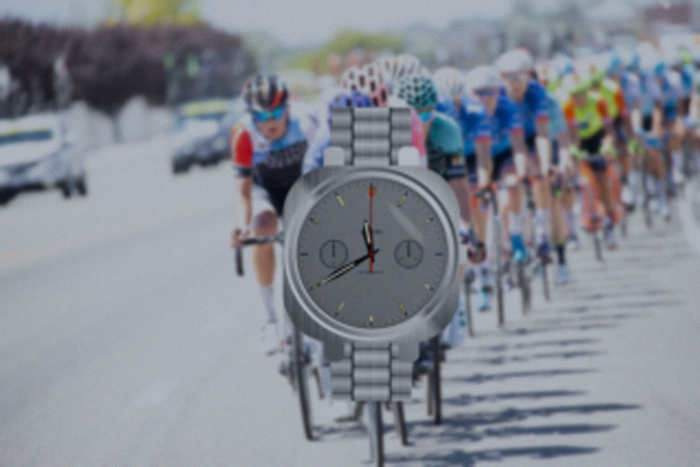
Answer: {"hour": 11, "minute": 40}
